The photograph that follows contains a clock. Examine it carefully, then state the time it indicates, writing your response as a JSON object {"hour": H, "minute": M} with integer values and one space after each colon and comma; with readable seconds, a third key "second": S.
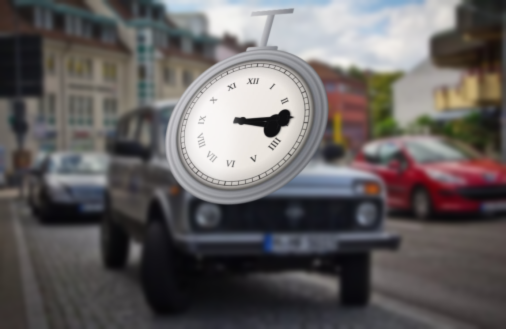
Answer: {"hour": 3, "minute": 14}
